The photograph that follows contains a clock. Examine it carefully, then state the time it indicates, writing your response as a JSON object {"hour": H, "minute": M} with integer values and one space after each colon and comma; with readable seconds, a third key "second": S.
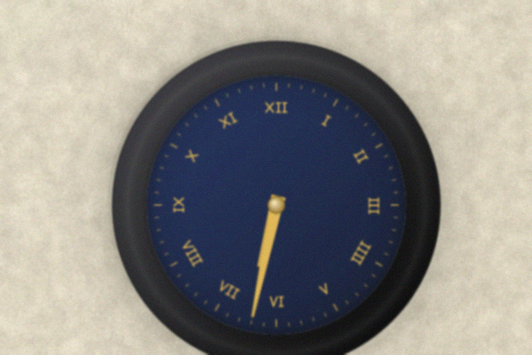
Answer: {"hour": 6, "minute": 32}
